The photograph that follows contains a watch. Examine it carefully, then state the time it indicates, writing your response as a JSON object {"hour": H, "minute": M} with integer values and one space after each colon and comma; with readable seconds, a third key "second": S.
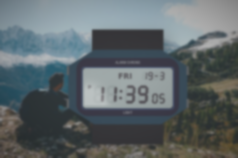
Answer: {"hour": 11, "minute": 39}
